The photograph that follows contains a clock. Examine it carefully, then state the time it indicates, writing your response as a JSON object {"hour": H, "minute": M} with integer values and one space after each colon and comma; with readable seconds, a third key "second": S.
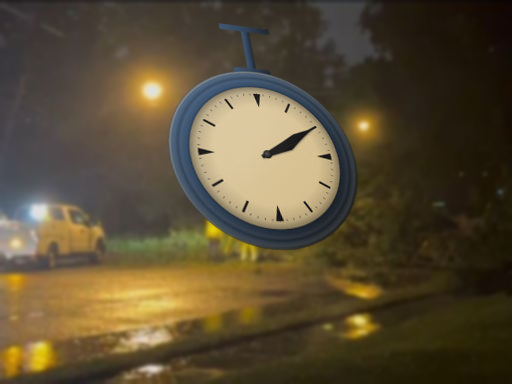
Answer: {"hour": 2, "minute": 10}
